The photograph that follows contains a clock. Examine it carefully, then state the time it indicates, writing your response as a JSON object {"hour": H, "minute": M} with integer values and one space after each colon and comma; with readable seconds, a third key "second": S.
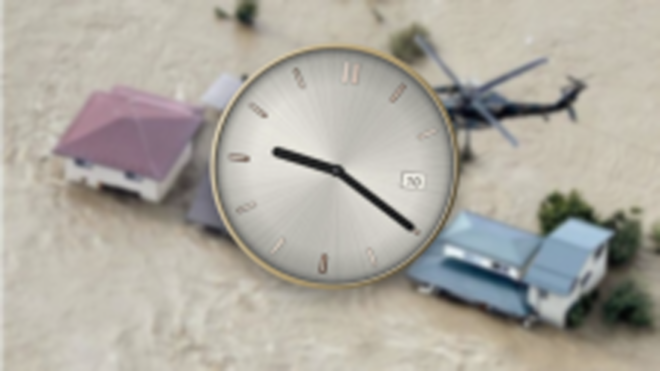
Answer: {"hour": 9, "minute": 20}
